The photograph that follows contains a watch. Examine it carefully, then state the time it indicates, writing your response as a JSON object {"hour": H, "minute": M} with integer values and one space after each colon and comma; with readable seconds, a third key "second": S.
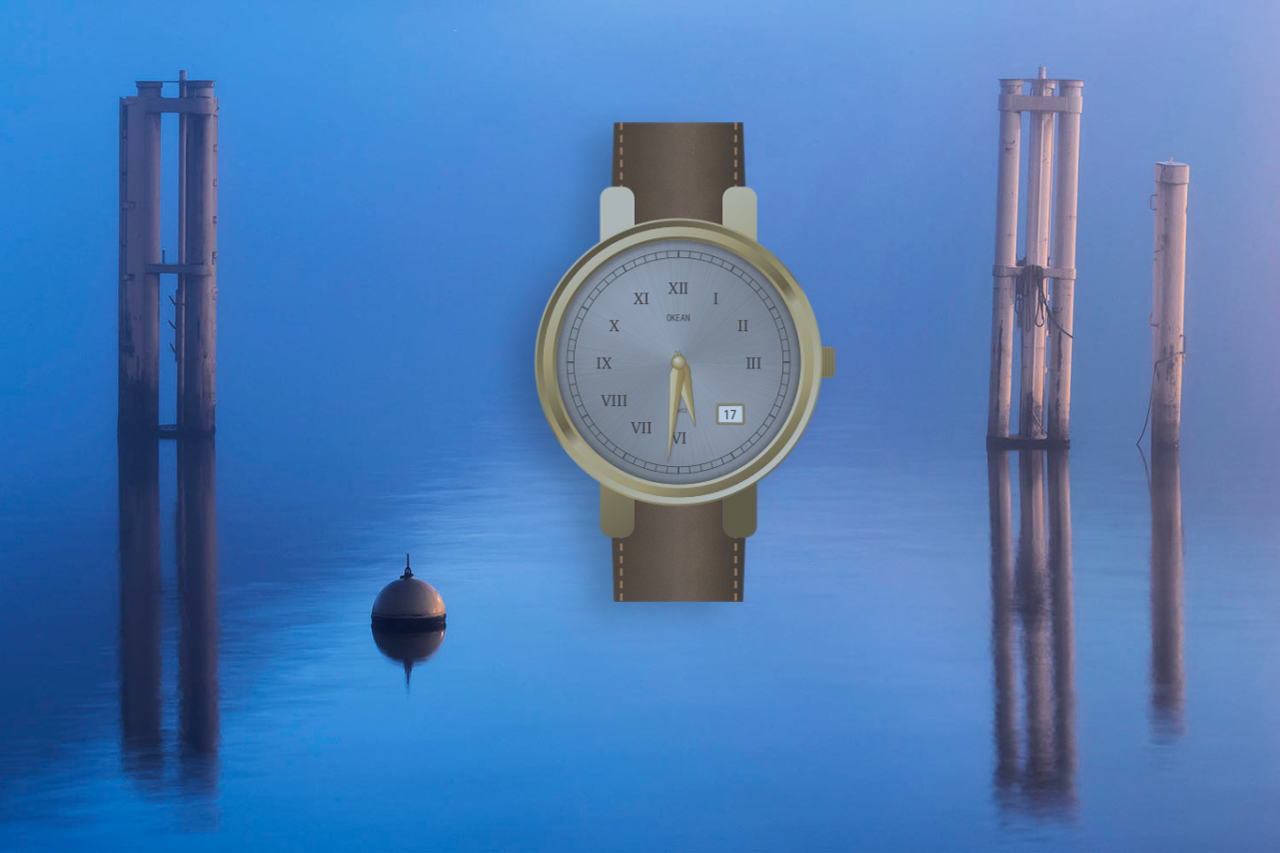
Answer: {"hour": 5, "minute": 31}
